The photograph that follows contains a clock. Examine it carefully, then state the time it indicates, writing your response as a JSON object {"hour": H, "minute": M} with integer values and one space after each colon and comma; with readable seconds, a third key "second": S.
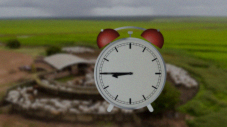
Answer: {"hour": 8, "minute": 45}
